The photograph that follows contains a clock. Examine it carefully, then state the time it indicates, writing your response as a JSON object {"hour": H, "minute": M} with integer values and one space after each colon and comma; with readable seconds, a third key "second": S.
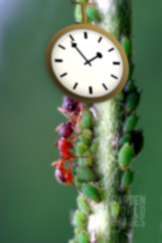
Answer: {"hour": 1, "minute": 54}
